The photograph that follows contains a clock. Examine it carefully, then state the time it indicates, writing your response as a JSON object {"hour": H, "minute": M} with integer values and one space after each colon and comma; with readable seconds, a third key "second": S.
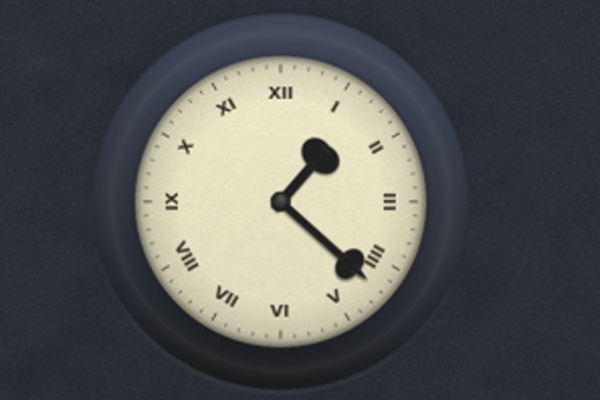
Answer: {"hour": 1, "minute": 22}
